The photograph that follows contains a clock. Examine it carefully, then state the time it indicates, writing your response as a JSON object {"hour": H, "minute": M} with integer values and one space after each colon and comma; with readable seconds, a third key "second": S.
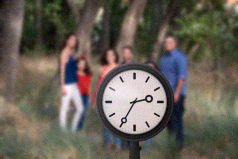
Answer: {"hour": 2, "minute": 35}
